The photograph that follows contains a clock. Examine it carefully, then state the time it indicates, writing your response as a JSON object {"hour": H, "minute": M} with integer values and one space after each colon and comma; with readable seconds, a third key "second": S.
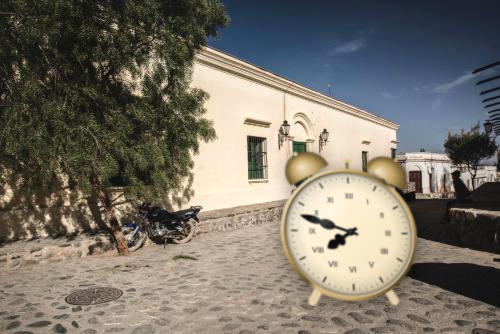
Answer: {"hour": 7, "minute": 48}
